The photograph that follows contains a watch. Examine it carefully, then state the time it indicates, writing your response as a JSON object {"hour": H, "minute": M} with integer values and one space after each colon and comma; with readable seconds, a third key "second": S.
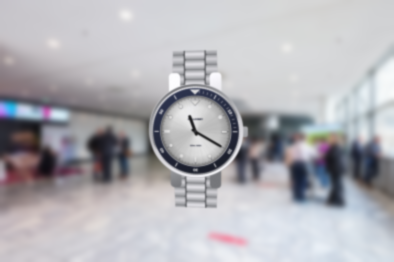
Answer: {"hour": 11, "minute": 20}
